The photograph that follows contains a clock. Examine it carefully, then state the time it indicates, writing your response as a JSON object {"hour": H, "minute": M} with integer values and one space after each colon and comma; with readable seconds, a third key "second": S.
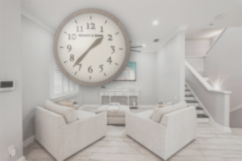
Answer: {"hour": 1, "minute": 37}
